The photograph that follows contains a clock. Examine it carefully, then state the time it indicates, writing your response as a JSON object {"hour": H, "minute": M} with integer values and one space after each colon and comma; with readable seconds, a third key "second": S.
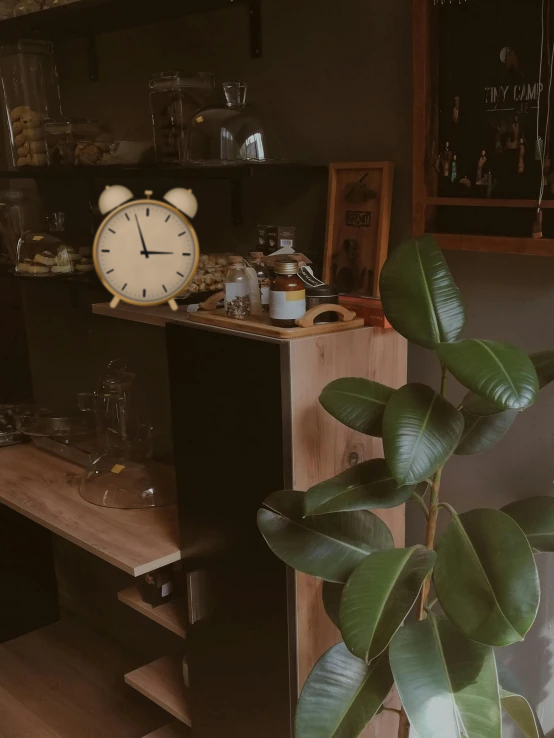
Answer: {"hour": 2, "minute": 57}
